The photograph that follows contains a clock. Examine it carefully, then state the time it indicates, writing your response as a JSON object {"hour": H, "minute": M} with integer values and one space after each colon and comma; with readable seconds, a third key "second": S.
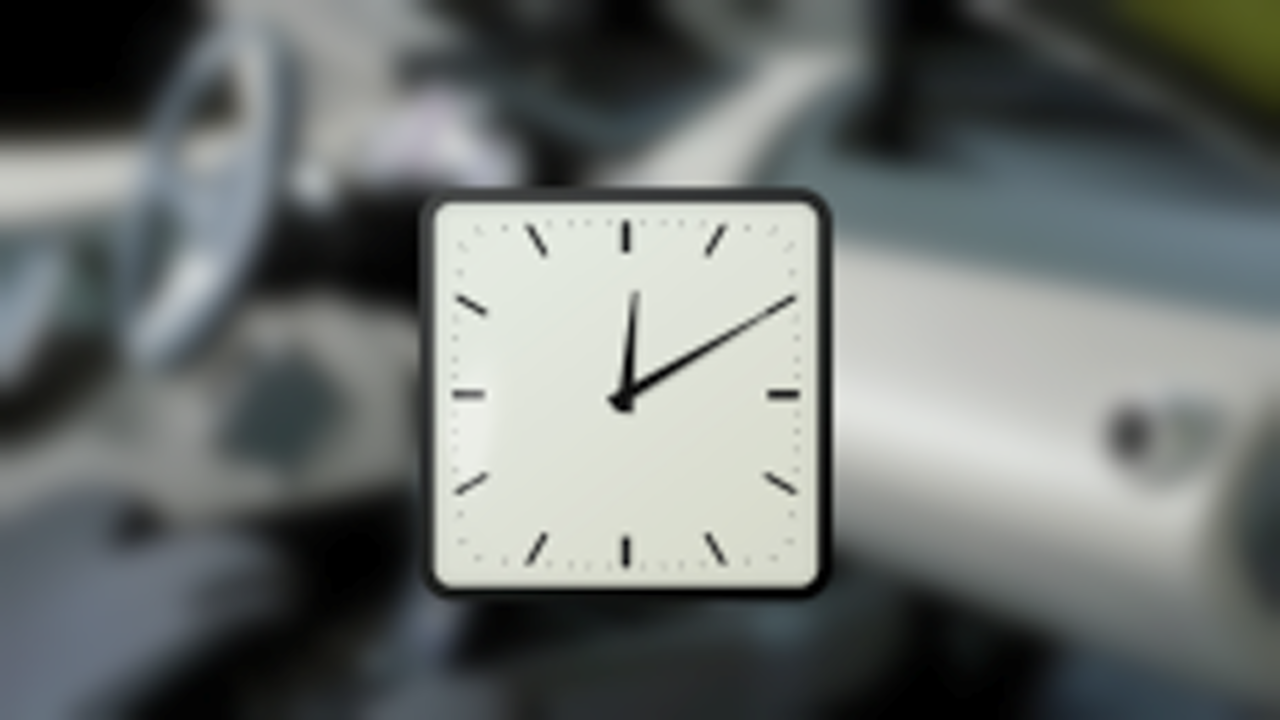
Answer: {"hour": 12, "minute": 10}
